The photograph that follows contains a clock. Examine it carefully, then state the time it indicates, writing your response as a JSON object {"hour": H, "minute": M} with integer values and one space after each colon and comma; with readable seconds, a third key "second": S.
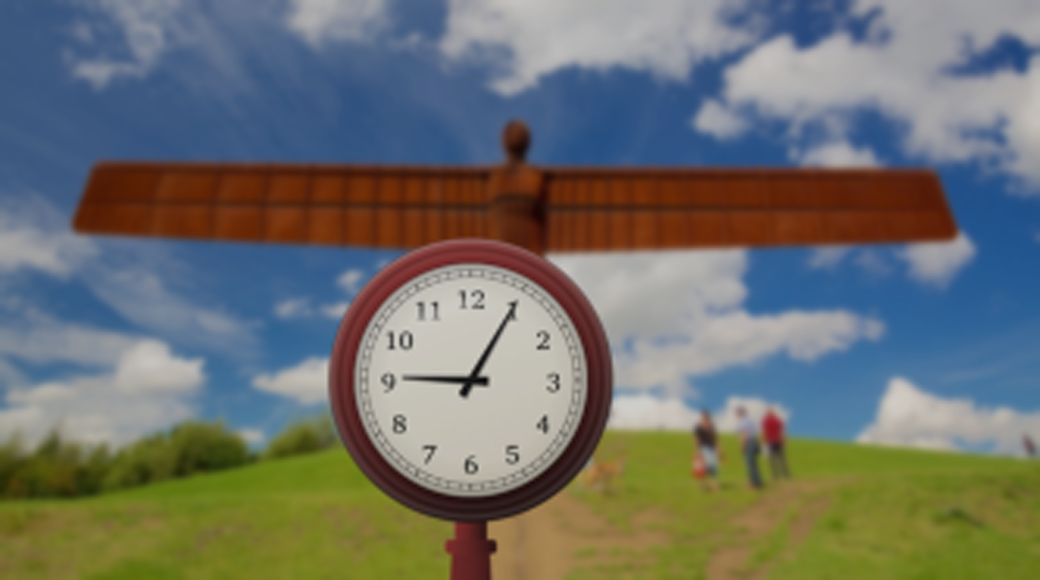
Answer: {"hour": 9, "minute": 5}
